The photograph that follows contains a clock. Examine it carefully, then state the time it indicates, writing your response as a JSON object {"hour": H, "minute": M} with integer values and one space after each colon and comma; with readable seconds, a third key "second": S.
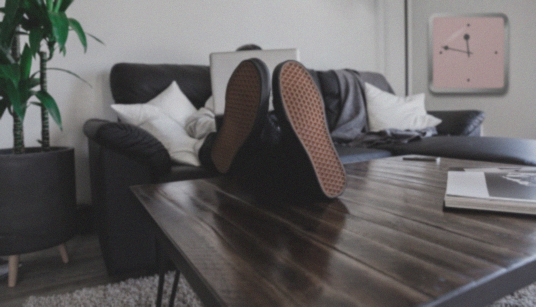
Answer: {"hour": 11, "minute": 47}
